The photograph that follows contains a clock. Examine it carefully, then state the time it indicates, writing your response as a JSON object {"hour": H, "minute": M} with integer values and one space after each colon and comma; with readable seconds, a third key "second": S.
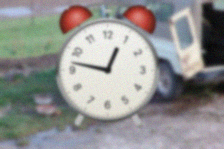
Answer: {"hour": 12, "minute": 47}
